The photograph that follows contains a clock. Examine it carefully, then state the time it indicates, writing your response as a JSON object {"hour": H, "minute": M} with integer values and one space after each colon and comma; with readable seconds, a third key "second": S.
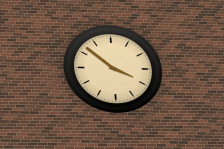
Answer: {"hour": 3, "minute": 52}
